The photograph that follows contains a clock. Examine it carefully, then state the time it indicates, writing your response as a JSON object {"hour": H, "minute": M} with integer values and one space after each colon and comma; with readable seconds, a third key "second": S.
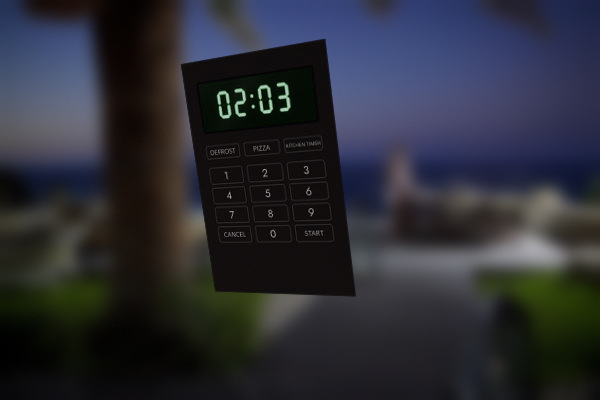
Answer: {"hour": 2, "minute": 3}
